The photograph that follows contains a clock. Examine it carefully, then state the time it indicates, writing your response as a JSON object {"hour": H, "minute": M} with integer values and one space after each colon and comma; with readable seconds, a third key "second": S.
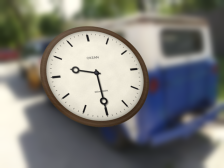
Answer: {"hour": 9, "minute": 30}
